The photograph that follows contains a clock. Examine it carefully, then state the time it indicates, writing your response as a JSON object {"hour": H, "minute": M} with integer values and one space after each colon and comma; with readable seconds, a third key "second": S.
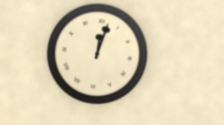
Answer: {"hour": 12, "minute": 2}
